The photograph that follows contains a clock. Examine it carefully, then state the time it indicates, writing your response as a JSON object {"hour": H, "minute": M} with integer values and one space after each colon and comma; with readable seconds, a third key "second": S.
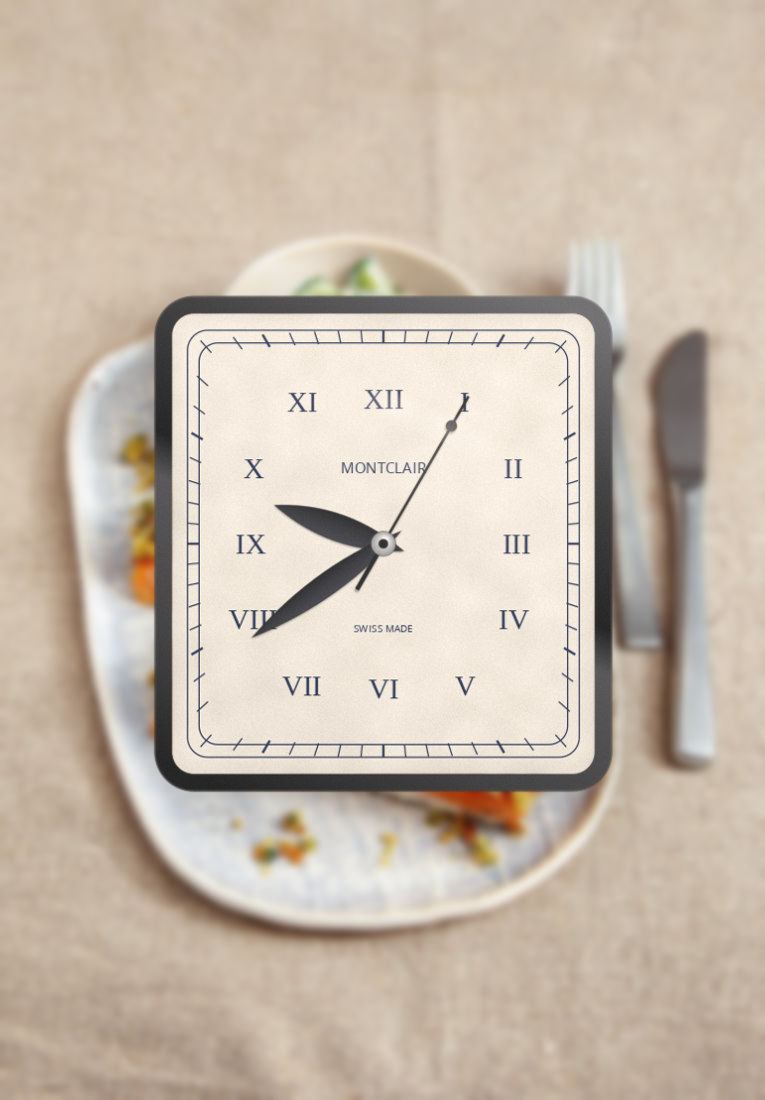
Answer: {"hour": 9, "minute": 39, "second": 5}
